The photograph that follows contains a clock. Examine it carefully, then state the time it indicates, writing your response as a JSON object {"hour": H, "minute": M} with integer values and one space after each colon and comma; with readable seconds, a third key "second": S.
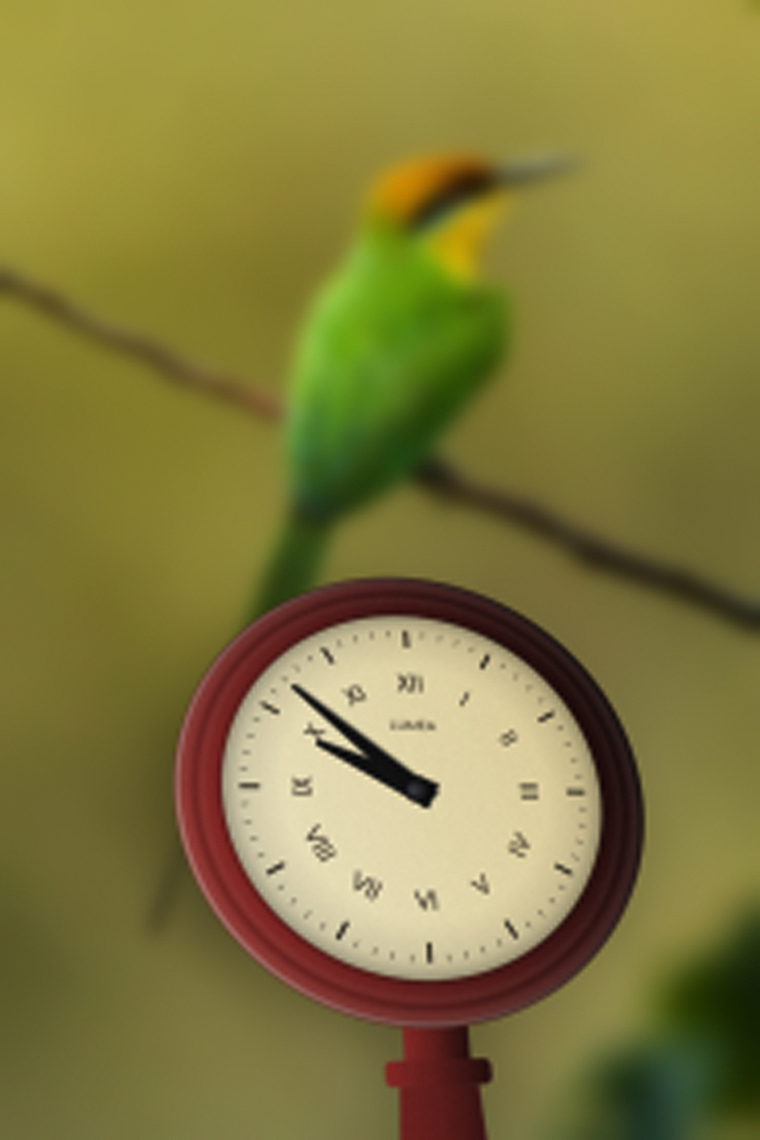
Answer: {"hour": 9, "minute": 52}
